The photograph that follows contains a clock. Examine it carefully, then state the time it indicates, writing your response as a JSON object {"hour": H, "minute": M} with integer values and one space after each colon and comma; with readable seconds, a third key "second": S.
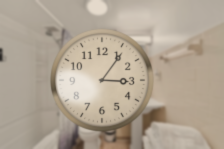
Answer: {"hour": 3, "minute": 6}
